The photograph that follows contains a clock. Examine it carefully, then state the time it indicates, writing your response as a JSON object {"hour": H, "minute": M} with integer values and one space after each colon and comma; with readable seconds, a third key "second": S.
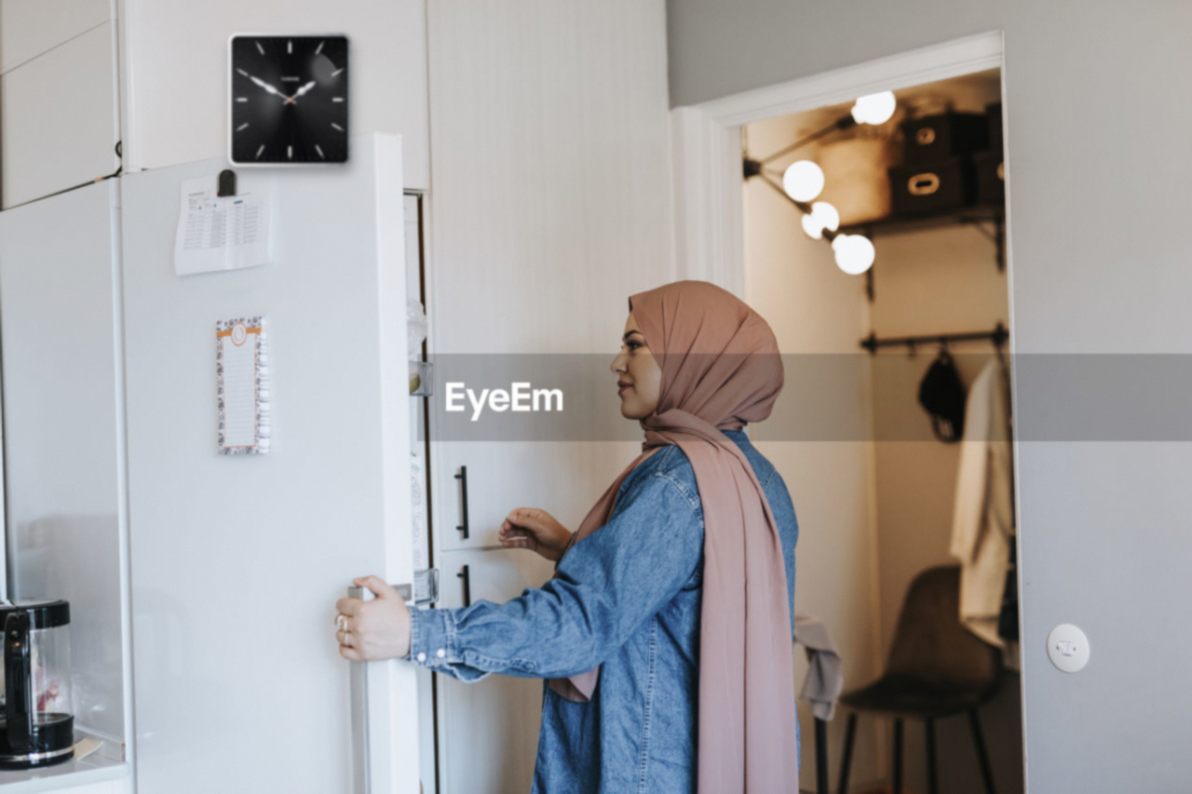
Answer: {"hour": 1, "minute": 50}
